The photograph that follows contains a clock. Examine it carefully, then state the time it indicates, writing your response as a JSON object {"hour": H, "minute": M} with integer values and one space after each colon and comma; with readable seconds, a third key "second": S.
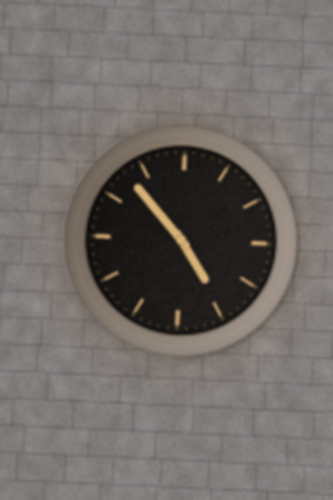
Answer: {"hour": 4, "minute": 53}
